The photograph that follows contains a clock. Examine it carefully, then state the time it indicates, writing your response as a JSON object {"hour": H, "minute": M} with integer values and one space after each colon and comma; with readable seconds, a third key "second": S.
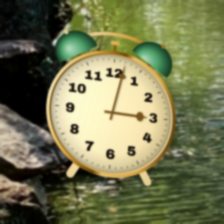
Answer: {"hour": 3, "minute": 2}
